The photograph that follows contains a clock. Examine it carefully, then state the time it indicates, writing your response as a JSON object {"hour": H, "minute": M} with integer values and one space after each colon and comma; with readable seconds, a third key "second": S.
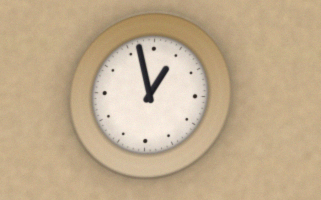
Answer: {"hour": 12, "minute": 57}
